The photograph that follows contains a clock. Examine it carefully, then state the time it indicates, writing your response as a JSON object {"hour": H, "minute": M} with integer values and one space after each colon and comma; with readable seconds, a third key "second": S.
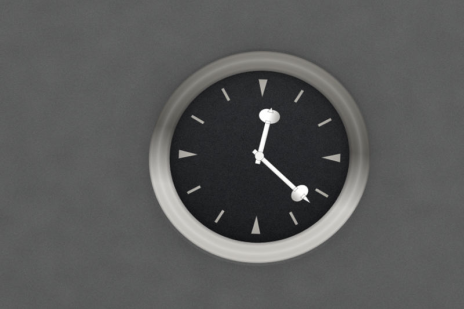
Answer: {"hour": 12, "minute": 22}
